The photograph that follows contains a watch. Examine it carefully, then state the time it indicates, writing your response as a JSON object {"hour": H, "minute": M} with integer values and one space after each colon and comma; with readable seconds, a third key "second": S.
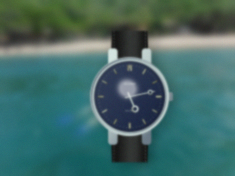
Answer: {"hour": 5, "minute": 13}
